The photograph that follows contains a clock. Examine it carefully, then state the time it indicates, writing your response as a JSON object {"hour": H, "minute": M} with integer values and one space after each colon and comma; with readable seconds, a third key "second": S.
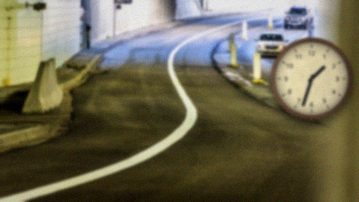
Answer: {"hour": 1, "minute": 33}
